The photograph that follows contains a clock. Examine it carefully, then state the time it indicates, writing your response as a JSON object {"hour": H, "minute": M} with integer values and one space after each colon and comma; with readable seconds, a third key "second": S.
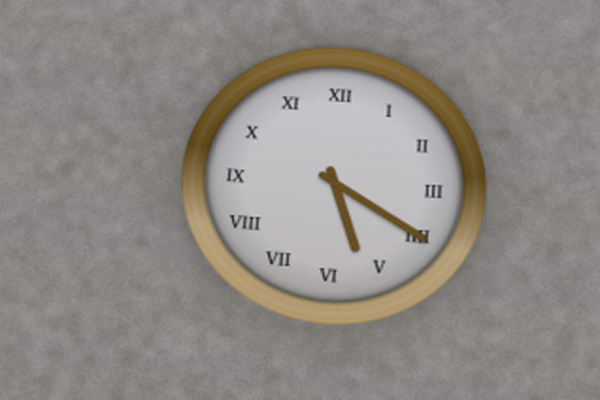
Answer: {"hour": 5, "minute": 20}
